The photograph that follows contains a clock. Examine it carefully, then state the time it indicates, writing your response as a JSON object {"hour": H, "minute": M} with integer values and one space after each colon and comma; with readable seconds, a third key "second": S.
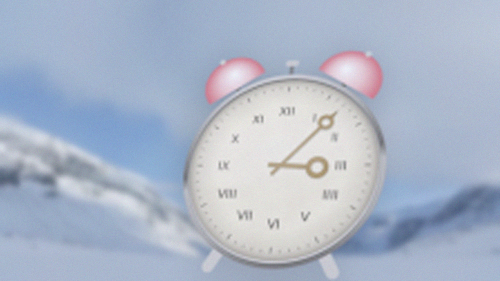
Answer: {"hour": 3, "minute": 7}
